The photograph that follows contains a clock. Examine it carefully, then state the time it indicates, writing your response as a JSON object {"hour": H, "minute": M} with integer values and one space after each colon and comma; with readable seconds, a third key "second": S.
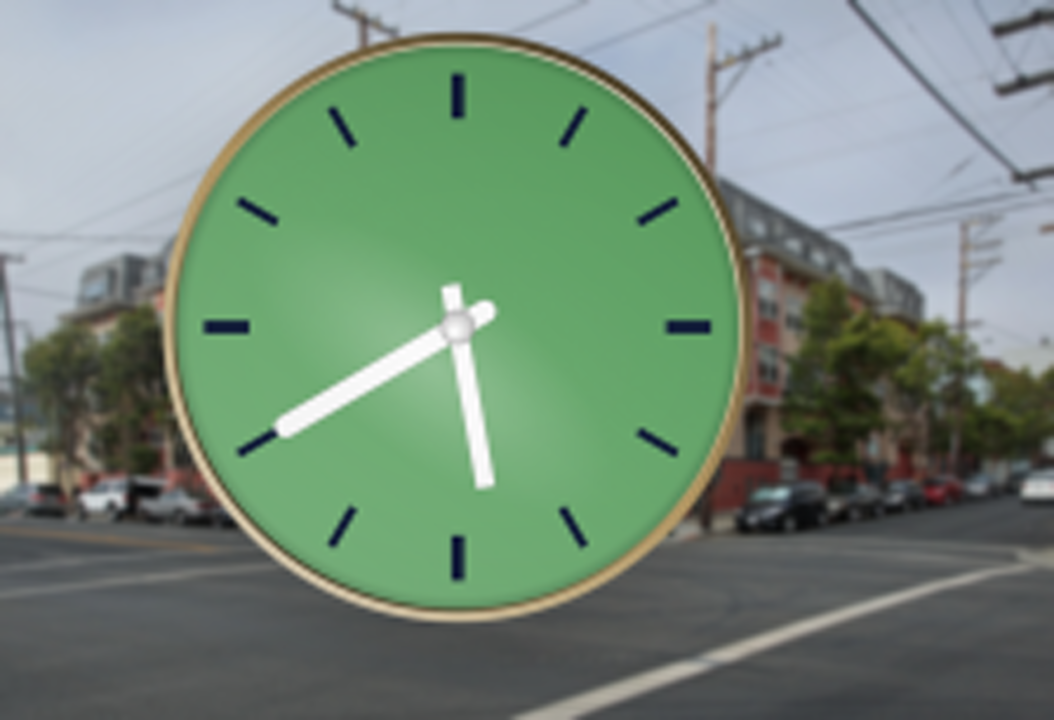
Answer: {"hour": 5, "minute": 40}
